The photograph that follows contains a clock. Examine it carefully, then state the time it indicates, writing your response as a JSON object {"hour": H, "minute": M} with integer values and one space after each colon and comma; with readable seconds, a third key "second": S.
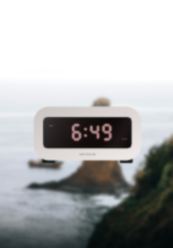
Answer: {"hour": 6, "minute": 49}
